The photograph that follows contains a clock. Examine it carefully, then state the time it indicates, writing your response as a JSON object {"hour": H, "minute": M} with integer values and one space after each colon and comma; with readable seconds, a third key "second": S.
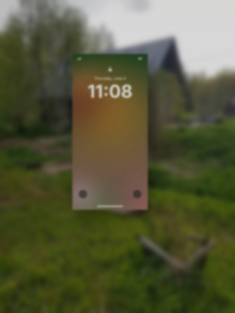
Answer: {"hour": 11, "minute": 8}
